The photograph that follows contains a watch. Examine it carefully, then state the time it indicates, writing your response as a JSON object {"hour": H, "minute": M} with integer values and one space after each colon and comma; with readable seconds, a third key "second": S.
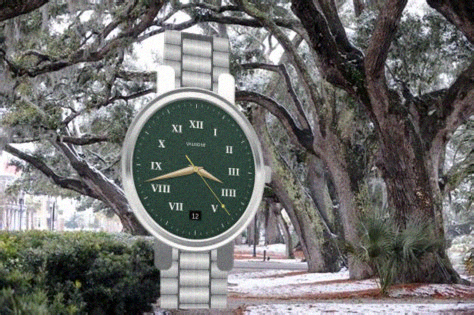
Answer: {"hour": 3, "minute": 42, "second": 23}
